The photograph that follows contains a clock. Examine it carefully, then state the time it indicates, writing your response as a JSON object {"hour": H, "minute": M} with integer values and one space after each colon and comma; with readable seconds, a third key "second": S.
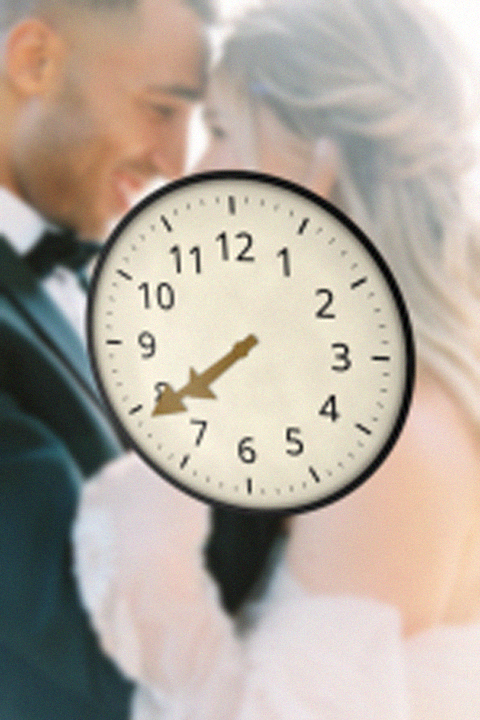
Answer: {"hour": 7, "minute": 39}
